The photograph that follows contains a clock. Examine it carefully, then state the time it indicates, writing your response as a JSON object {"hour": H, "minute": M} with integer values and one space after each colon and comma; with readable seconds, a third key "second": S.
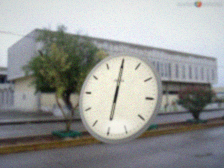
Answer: {"hour": 6, "minute": 0}
